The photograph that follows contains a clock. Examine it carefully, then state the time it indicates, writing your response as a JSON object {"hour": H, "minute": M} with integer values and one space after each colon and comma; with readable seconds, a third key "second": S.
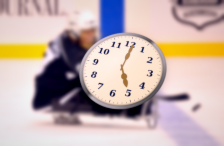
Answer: {"hour": 5, "minute": 1}
